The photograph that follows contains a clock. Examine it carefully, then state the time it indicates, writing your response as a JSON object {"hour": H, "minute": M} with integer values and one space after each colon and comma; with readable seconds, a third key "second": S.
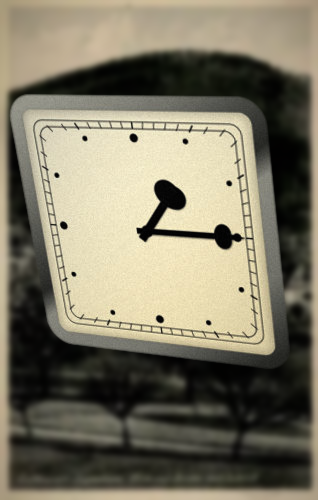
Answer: {"hour": 1, "minute": 15}
